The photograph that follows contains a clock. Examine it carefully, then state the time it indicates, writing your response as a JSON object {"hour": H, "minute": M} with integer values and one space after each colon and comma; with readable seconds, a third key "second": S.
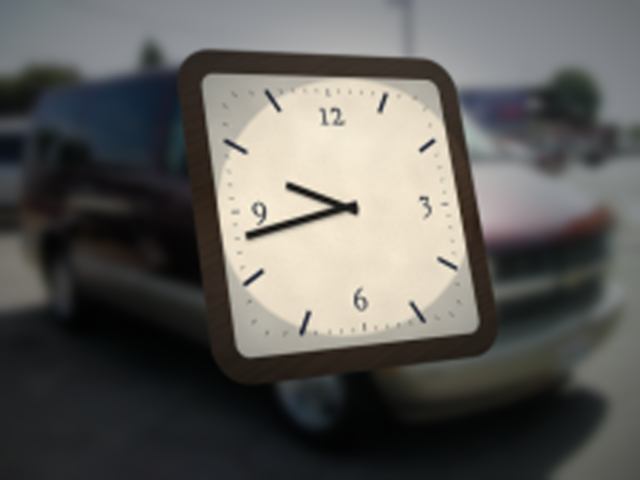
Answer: {"hour": 9, "minute": 43}
